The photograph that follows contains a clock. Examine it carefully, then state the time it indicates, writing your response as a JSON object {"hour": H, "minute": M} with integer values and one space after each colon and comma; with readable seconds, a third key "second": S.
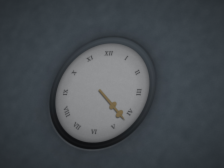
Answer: {"hour": 4, "minute": 22}
